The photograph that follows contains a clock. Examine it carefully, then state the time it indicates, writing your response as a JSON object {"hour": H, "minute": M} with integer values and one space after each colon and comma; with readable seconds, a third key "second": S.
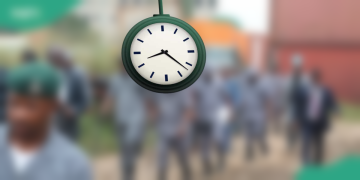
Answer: {"hour": 8, "minute": 22}
